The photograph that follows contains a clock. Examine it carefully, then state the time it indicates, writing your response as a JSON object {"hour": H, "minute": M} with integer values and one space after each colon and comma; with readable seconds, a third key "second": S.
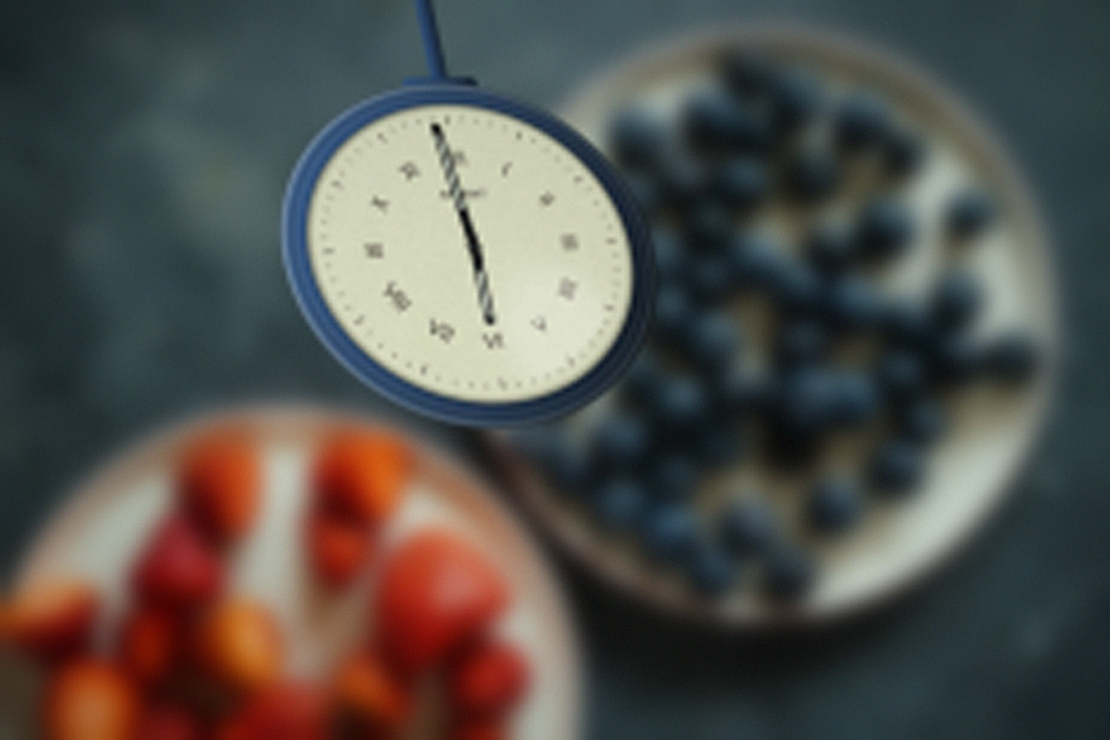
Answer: {"hour": 5, "minute": 59}
